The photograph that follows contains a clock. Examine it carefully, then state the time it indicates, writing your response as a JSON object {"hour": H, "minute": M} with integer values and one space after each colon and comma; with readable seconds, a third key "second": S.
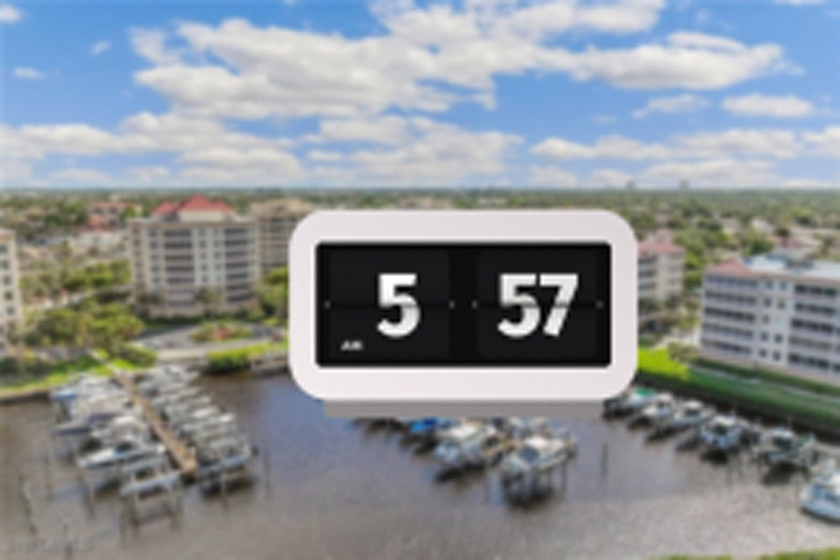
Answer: {"hour": 5, "minute": 57}
